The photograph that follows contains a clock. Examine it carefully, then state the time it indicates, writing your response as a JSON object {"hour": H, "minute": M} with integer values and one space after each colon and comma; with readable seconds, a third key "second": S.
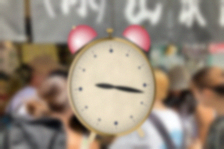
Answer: {"hour": 9, "minute": 17}
